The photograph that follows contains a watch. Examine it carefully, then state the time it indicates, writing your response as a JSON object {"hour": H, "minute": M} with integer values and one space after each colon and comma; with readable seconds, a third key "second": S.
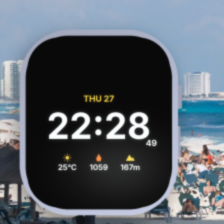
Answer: {"hour": 22, "minute": 28}
